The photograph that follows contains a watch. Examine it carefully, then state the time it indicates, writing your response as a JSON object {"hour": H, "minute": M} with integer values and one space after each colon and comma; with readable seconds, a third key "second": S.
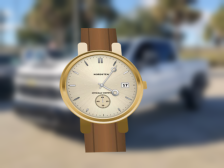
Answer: {"hour": 4, "minute": 6}
